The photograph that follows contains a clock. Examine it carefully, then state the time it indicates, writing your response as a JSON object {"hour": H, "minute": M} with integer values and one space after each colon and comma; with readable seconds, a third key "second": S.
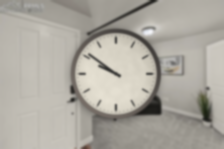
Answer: {"hour": 9, "minute": 51}
